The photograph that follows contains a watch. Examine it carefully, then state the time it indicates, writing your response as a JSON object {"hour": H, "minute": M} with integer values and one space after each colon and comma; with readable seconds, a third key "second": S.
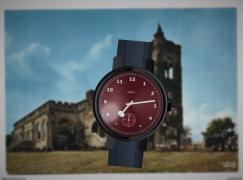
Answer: {"hour": 7, "minute": 13}
